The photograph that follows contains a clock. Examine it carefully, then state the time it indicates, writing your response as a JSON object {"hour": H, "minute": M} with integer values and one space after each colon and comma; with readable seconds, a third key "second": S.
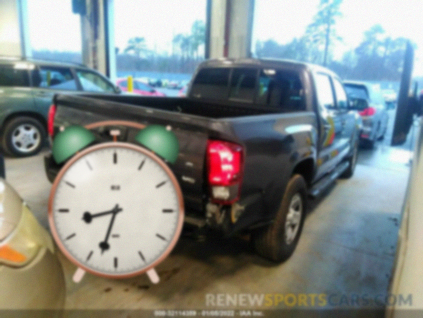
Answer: {"hour": 8, "minute": 33}
